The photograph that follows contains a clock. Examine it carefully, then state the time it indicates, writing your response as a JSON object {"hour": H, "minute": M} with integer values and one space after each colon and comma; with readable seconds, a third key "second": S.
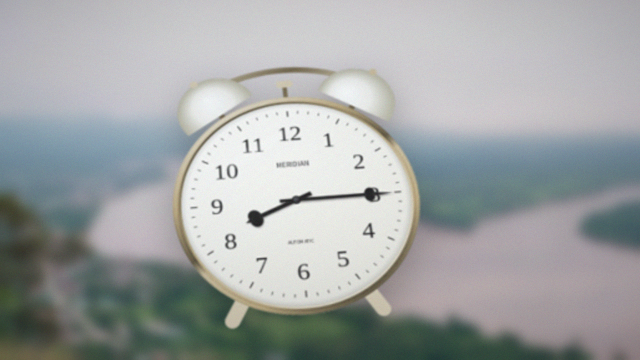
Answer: {"hour": 8, "minute": 15}
